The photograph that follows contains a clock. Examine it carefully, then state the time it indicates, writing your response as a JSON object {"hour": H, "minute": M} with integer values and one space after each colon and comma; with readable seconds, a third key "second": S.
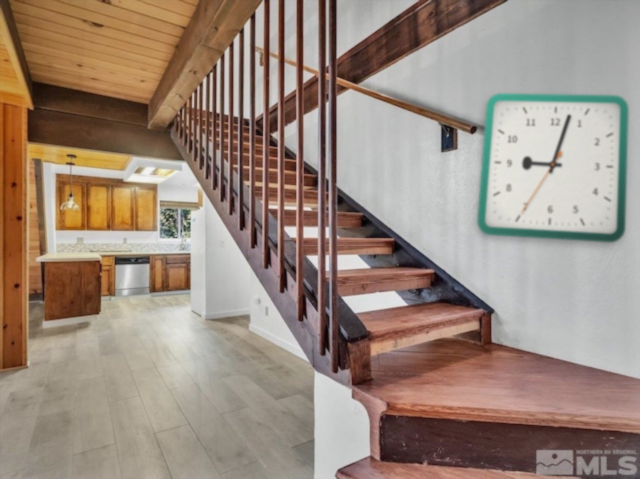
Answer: {"hour": 9, "minute": 2, "second": 35}
